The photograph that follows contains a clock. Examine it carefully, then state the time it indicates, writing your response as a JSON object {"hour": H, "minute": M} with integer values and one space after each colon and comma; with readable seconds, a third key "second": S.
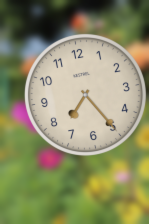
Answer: {"hour": 7, "minute": 25}
